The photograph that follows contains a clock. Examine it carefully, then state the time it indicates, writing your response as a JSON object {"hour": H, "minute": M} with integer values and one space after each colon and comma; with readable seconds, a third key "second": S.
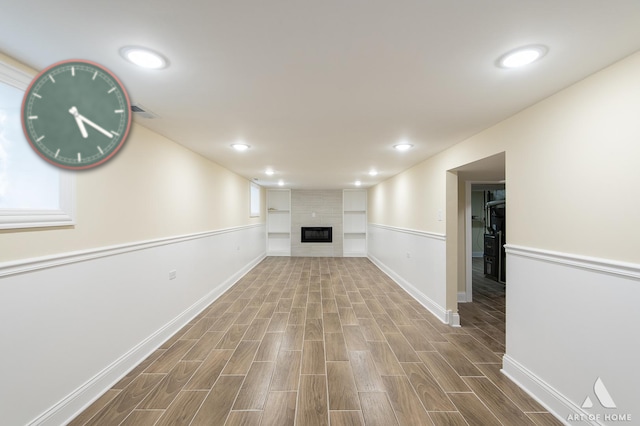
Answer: {"hour": 5, "minute": 21}
